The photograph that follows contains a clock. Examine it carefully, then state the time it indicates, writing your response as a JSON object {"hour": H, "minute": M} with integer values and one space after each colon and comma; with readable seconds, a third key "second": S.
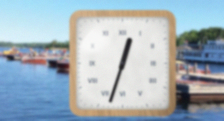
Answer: {"hour": 12, "minute": 33}
